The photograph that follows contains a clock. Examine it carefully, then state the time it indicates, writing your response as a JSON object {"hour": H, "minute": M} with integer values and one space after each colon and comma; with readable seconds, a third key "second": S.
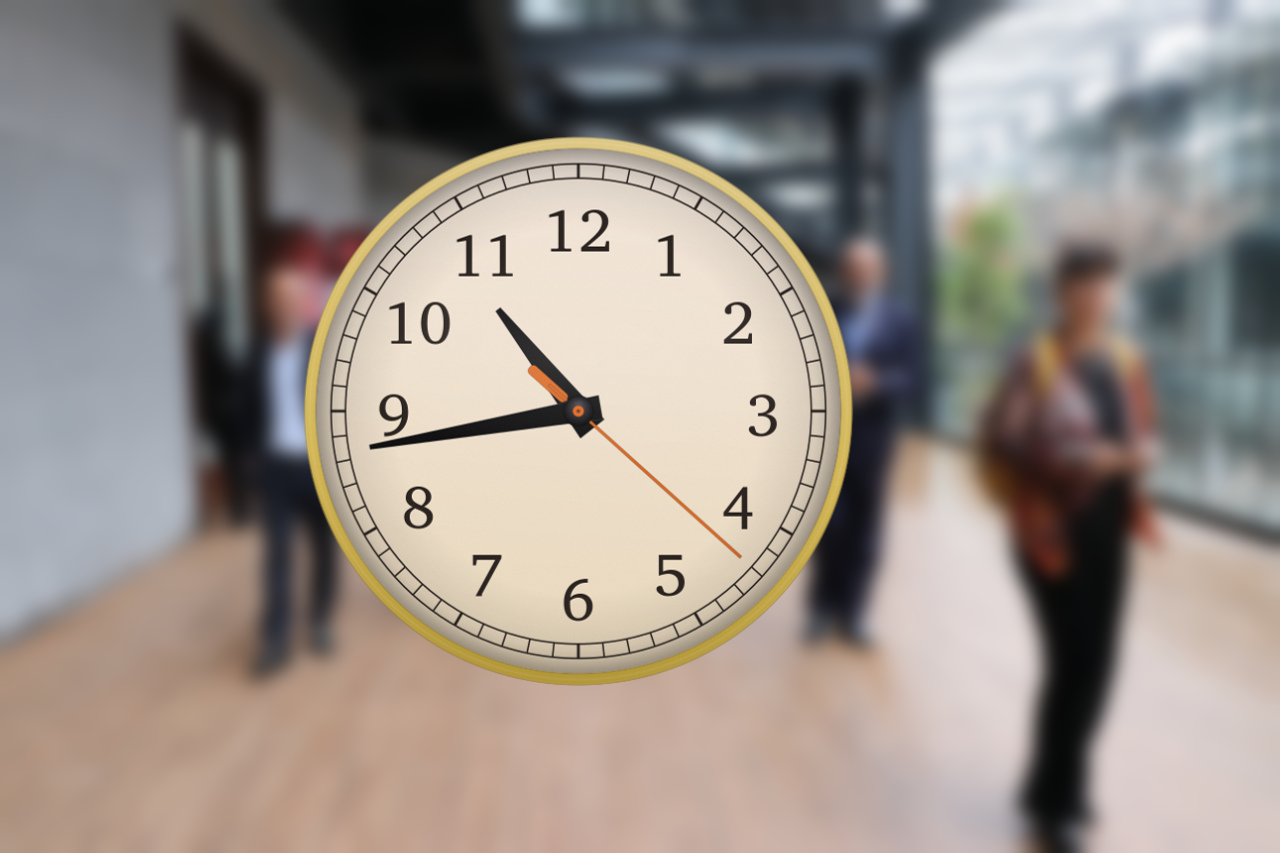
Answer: {"hour": 10, "minute": 43, "second": 22}
